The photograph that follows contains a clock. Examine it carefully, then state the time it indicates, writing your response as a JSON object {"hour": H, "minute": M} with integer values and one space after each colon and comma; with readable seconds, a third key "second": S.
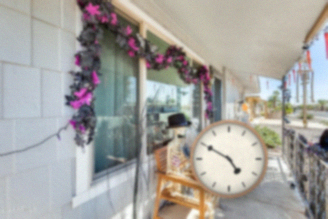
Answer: {"hour": 4, "minute": 50}
